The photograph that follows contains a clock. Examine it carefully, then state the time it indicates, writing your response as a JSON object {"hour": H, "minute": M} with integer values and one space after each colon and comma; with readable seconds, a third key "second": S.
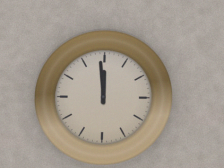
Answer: {"hour": 11, "minute": 59}
